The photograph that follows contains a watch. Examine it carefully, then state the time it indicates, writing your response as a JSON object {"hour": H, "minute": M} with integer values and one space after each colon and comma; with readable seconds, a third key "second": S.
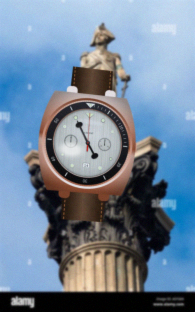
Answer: {"hour": 4, "minute": 55}
